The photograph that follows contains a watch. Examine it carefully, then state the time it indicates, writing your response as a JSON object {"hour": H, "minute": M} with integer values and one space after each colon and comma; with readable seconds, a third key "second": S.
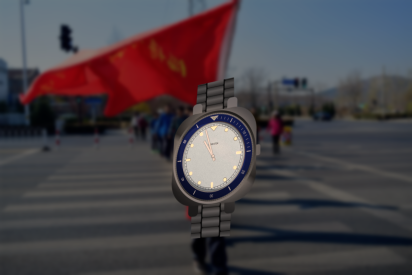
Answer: {"hour": 10, "minute": 57}
